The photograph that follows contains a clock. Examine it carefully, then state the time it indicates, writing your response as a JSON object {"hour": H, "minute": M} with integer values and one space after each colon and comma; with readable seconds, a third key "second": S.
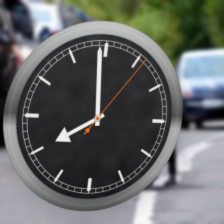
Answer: {"hour": 7, "minute": 59, "second": 6}
